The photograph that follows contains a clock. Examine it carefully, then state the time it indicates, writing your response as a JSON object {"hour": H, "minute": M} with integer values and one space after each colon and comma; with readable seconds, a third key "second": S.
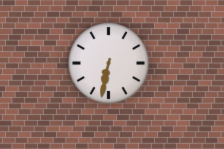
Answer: {"hour": 6, "minute": 32}
